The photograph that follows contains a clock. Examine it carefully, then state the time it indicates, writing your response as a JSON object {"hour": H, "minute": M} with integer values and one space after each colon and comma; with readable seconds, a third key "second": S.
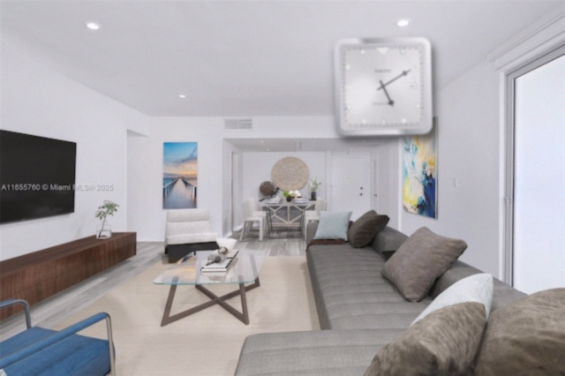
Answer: {"hour": 5, "minute": 10}
